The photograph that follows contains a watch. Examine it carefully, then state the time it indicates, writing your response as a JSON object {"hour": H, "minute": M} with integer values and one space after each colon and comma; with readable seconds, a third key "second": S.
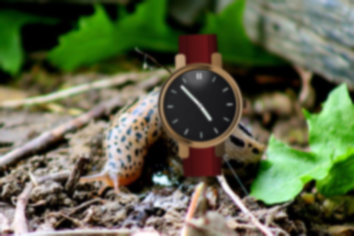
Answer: {"hour": 4, "minute": 53}
